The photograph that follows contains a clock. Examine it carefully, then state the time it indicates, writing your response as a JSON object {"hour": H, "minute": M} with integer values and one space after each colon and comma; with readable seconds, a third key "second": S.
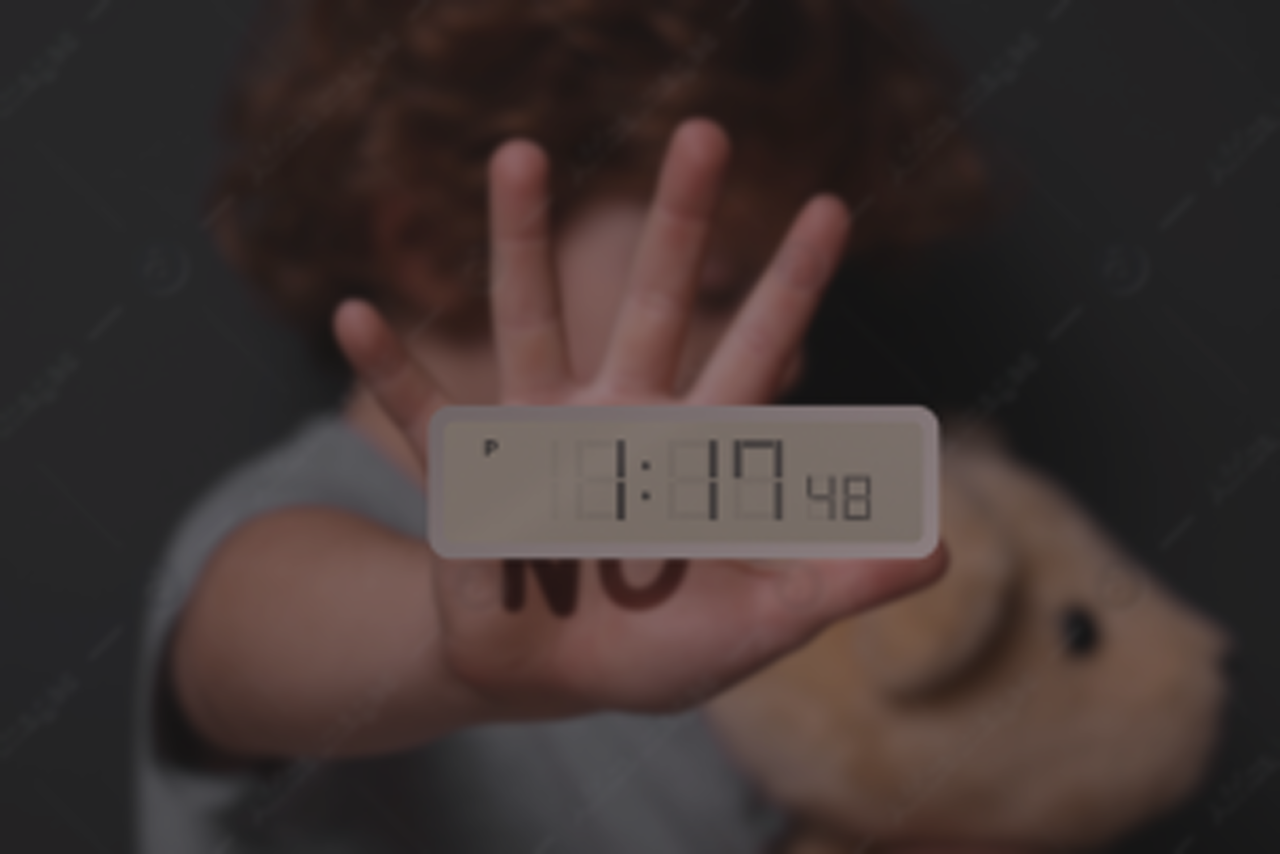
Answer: {"hour": 1, "minute": 17, "second": 48}
